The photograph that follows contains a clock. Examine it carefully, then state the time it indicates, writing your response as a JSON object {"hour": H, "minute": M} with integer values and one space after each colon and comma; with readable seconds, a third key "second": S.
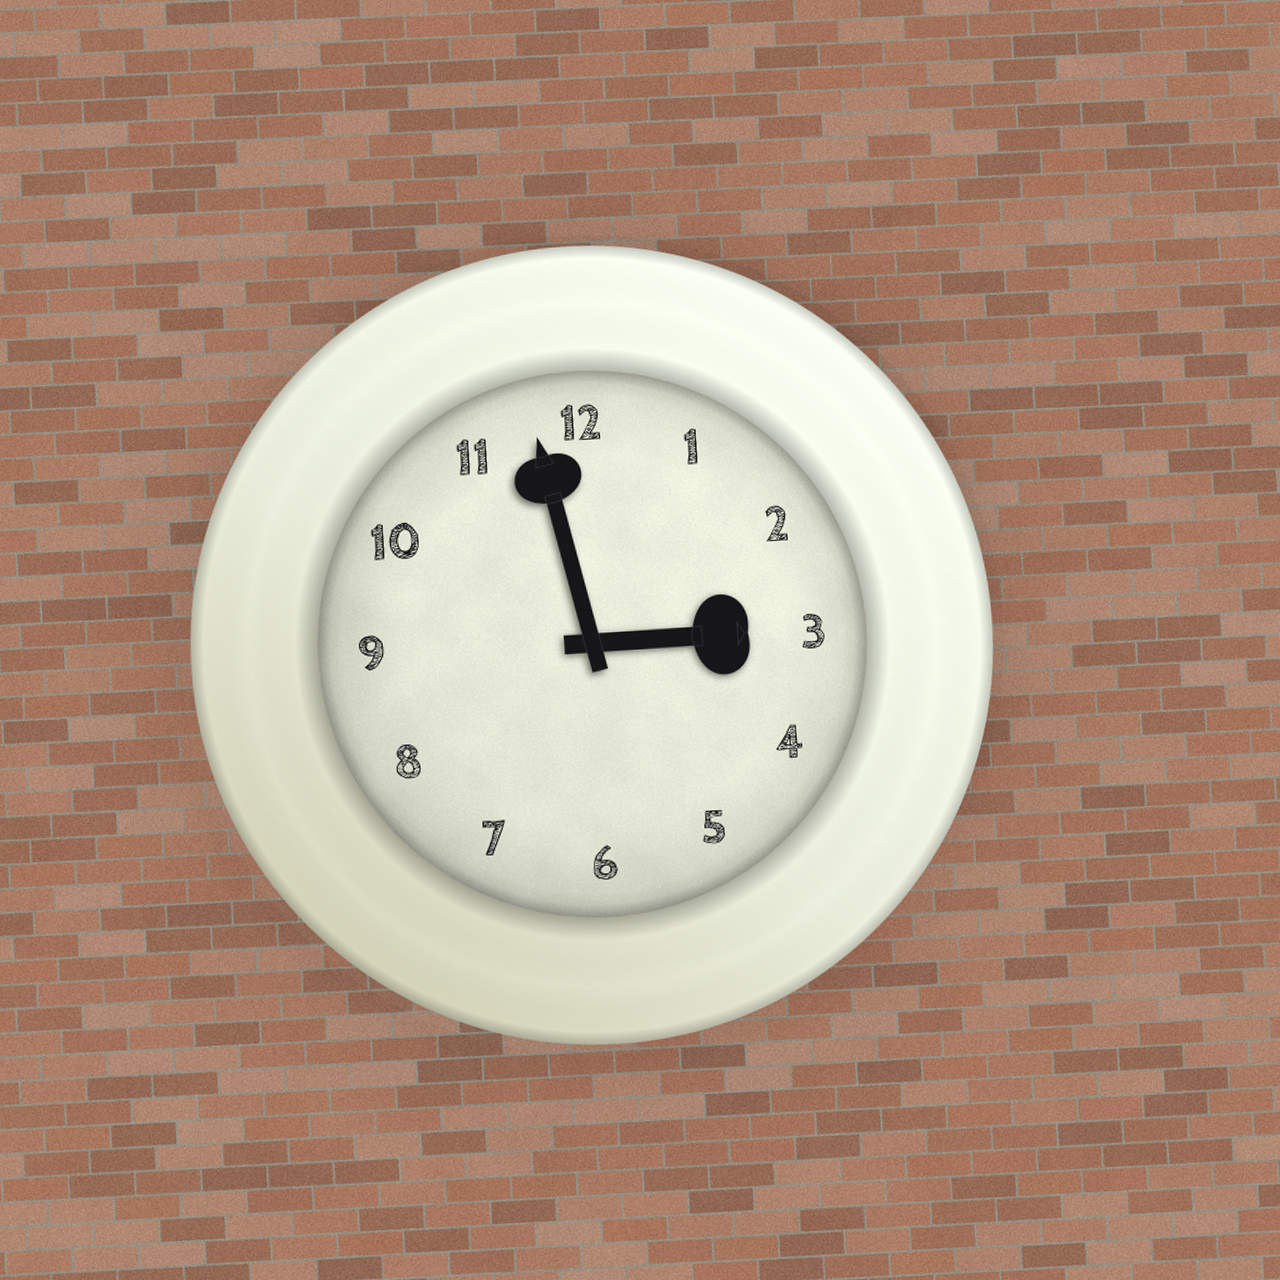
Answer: {"hour": 2, "minute": 58}
